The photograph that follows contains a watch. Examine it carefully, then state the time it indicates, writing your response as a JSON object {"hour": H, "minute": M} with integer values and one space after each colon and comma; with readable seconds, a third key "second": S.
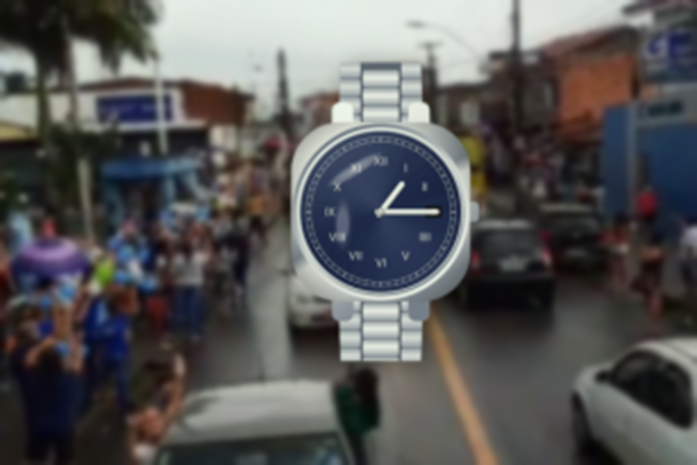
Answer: {"hour": 1, "minute": 15}
